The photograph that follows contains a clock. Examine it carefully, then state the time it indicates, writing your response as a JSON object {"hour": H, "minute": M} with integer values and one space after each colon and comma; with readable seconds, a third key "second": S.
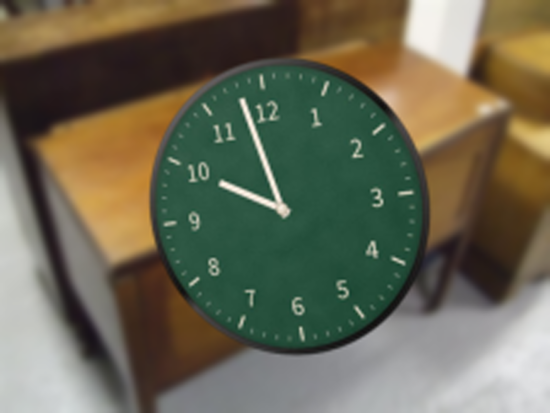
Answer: {"hour": 9, "minute": 58}
